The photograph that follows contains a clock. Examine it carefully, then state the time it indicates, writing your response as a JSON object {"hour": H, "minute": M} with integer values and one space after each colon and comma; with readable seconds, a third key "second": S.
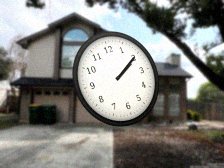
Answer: {"hour": 2, "minute": 10}
